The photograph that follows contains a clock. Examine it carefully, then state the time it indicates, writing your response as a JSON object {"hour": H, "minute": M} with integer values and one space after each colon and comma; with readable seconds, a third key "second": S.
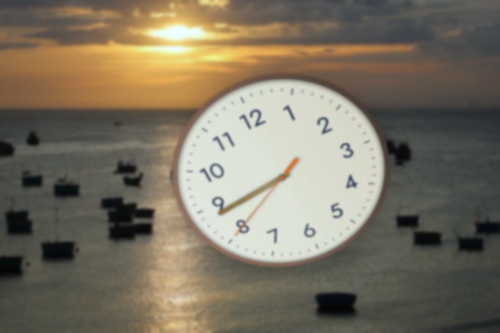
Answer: {"hour": 8, "minute": 43, "second": 40}
